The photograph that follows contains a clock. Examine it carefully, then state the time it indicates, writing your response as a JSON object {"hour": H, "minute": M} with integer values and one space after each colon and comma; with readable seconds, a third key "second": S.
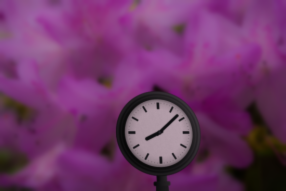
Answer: {"hour": 8, "minute": 8}
